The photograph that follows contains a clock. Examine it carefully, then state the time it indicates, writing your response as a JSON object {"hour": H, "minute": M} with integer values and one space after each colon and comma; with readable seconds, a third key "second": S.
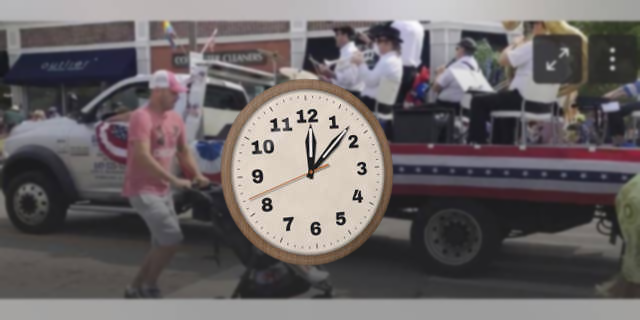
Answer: {"hour": 12, "minute": 7, "second": 42}
